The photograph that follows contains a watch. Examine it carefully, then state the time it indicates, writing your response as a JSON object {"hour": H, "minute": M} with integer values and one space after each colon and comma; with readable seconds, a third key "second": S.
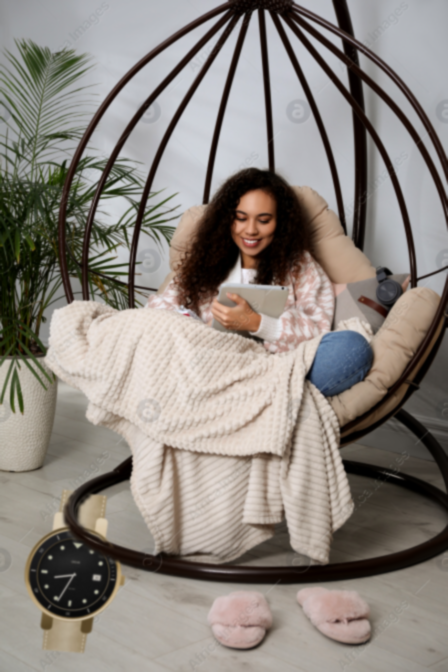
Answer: {"hour": 8, "minute": 34}
